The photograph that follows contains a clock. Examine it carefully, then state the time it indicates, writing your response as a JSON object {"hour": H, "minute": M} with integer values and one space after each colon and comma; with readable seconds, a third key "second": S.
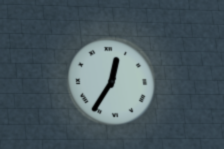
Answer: {"hour": 12, "minute": 36}
